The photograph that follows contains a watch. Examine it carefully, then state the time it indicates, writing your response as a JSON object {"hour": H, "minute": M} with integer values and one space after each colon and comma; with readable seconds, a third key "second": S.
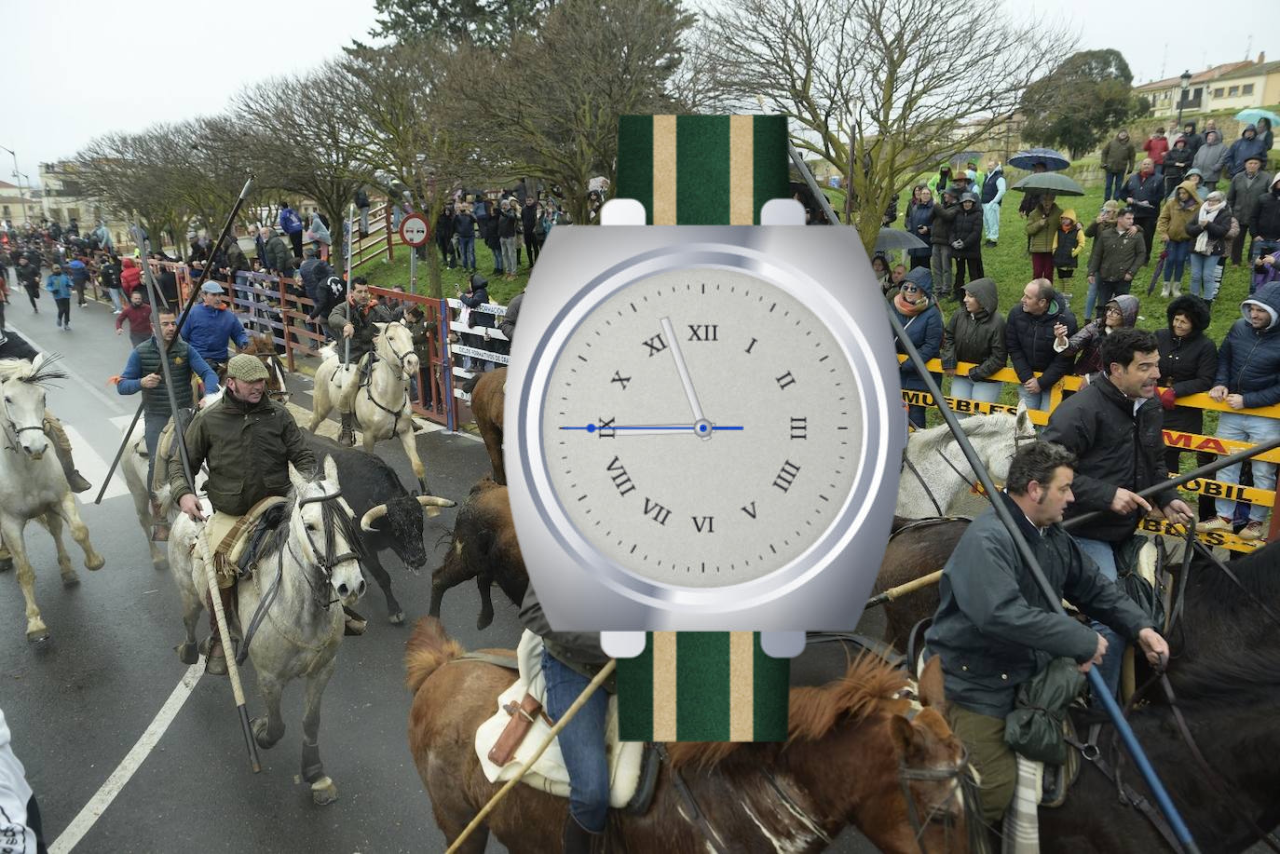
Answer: {"hour": 8, "minute": 56, "second": 45}
